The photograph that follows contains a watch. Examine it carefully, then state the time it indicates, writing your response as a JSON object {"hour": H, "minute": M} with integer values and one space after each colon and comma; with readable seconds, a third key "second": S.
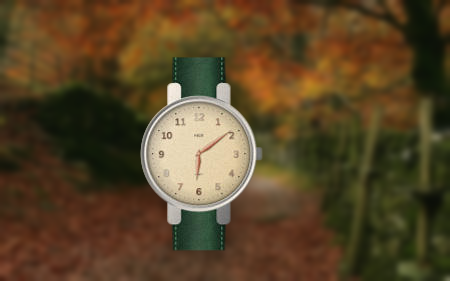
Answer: {"hour": 6, "minute": 9}
